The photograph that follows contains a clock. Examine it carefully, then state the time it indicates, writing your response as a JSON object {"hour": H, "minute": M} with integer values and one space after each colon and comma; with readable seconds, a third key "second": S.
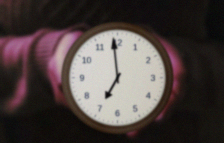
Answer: {"hour": 6, "minute": 59}
